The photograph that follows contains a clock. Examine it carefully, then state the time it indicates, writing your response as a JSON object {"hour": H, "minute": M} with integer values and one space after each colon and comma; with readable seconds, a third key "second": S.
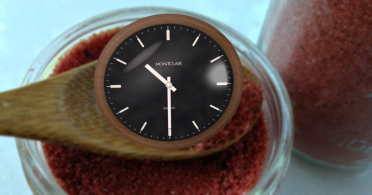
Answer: {"hour": 10, "minute": 30}
